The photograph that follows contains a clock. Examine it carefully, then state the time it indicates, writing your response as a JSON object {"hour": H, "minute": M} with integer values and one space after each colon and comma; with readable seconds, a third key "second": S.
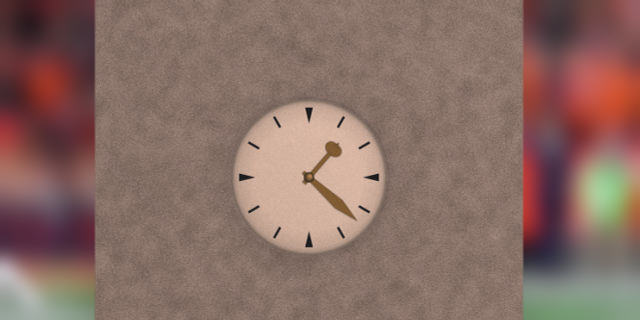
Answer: {"hour": 1, "minute": 22}
